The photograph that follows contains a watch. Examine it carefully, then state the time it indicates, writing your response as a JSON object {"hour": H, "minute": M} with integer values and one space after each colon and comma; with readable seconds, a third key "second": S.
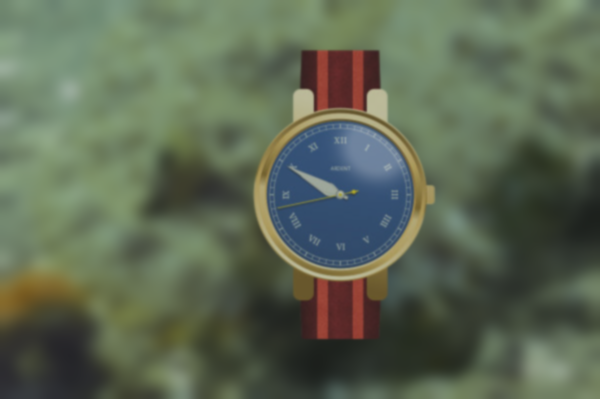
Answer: {"hour": 9, "minute": 49, "second": 43}
